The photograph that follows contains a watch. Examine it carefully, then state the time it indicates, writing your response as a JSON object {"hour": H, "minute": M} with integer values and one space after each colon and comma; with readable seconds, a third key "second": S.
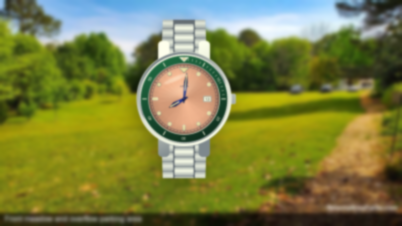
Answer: {"hour": 8, "minute": 1}
